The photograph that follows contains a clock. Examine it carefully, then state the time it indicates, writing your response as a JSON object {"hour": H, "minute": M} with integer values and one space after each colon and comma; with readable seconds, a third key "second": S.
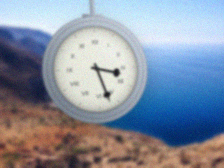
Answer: {"hour": 3, "minute": 27}
